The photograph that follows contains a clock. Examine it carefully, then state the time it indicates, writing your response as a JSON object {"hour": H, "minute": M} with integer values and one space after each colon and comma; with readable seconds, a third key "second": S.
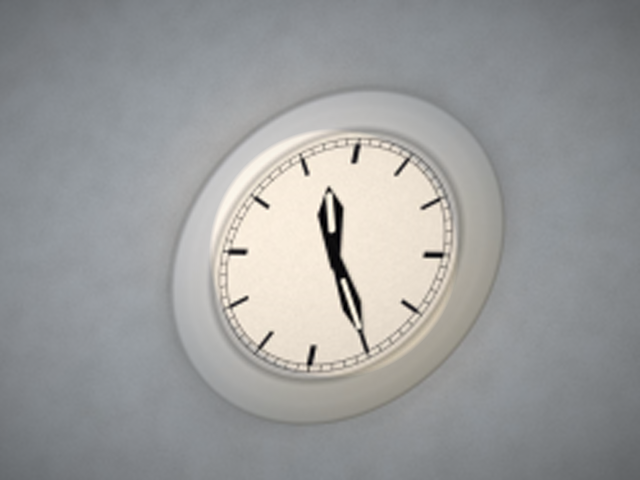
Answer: {"hour": 11, "minute": 25}
